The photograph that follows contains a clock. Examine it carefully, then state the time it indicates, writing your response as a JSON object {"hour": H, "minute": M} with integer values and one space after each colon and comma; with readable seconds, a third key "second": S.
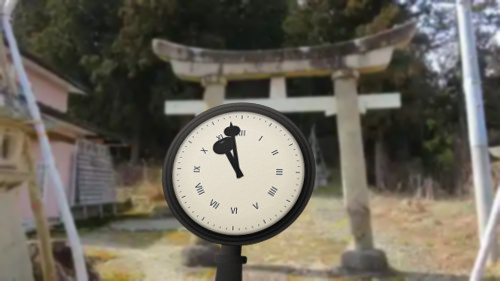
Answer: {"hour": 10, "minute": 58}
